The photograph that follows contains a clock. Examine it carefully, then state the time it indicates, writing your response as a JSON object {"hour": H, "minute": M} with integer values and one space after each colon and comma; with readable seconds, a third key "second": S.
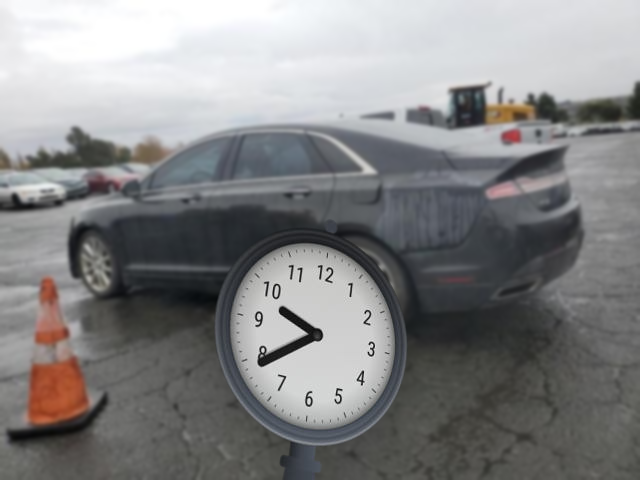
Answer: {"hour": 9, "minute": 39}
